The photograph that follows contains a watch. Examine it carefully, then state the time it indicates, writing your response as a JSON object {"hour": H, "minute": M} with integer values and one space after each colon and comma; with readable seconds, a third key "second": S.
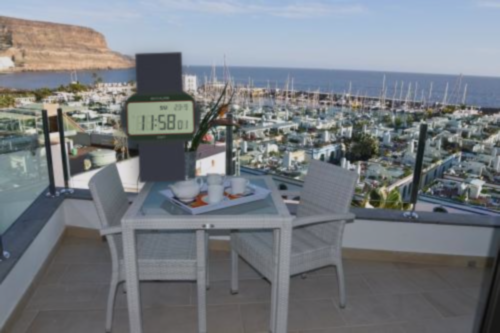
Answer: {"hour": 11, "minute": 58}
